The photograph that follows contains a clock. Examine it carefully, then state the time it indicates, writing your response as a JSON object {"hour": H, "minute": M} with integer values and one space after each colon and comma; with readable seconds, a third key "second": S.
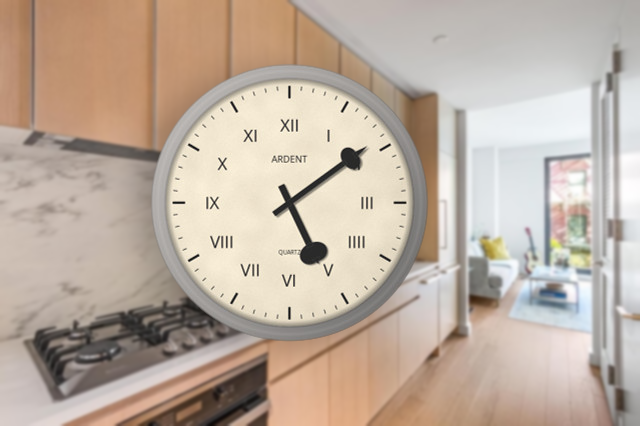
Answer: {"hour": 5, "minute": 9}
